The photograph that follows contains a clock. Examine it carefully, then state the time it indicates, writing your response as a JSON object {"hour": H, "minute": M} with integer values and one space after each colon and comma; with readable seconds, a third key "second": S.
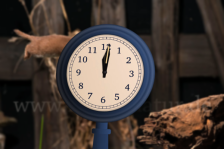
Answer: {"hour": 12, "minute": 1}
